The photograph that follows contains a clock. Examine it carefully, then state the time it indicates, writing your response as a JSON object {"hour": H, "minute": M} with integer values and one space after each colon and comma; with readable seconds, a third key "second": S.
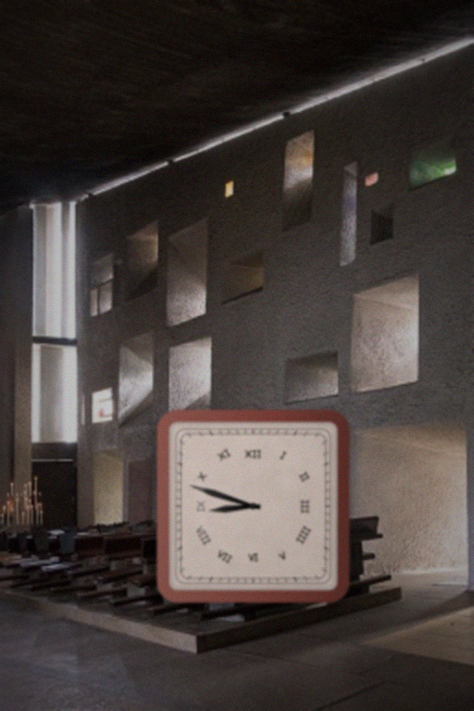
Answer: {"hour": 8, "minute": 48}
